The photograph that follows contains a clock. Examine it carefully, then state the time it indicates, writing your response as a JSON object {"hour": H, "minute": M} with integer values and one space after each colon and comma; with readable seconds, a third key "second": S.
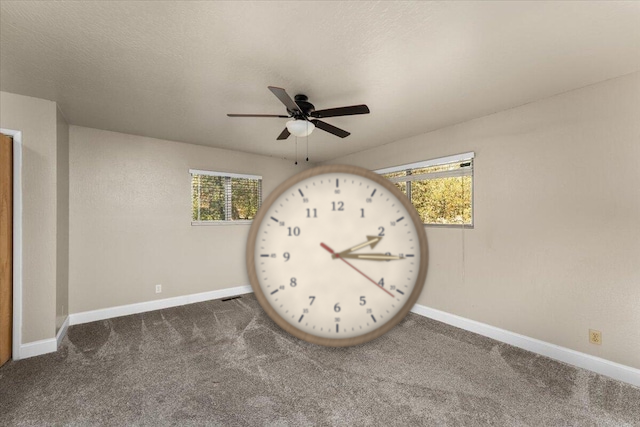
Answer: {"hour": 2, "minute": 15, "second": 21}
